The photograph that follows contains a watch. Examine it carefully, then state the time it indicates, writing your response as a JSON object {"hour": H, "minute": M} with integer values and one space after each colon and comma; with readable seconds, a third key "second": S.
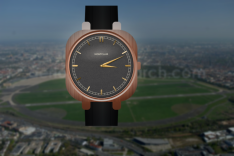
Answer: {"hour": 3, "minute": 11}
